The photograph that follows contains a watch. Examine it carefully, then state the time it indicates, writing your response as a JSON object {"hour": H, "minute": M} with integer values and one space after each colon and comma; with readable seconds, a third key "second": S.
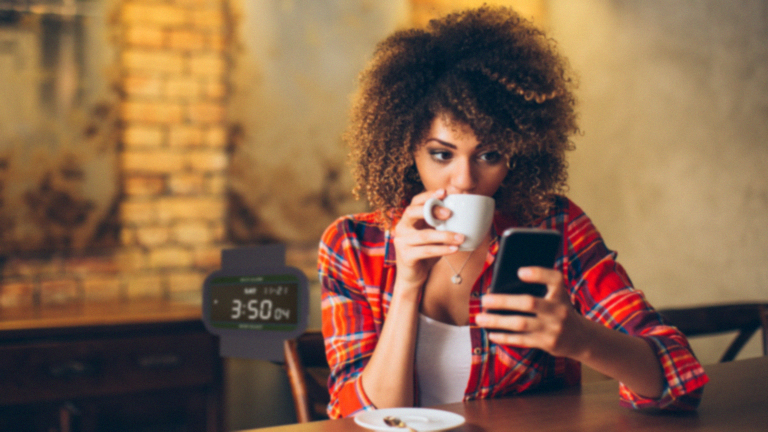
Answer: {"hour": 3, "minute": 50}
